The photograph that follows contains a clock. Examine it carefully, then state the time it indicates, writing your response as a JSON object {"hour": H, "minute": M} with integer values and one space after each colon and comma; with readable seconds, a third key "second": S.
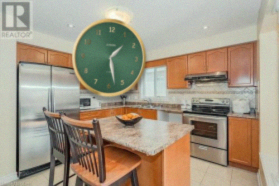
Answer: {"hour": 1, "minute": 28}
